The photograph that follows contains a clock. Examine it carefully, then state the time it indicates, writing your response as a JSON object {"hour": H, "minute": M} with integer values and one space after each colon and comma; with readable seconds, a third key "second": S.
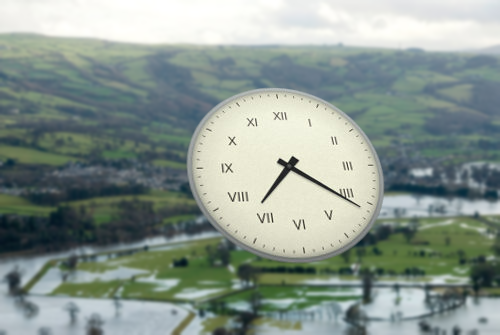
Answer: {"hour": 7, "minute": 21}
